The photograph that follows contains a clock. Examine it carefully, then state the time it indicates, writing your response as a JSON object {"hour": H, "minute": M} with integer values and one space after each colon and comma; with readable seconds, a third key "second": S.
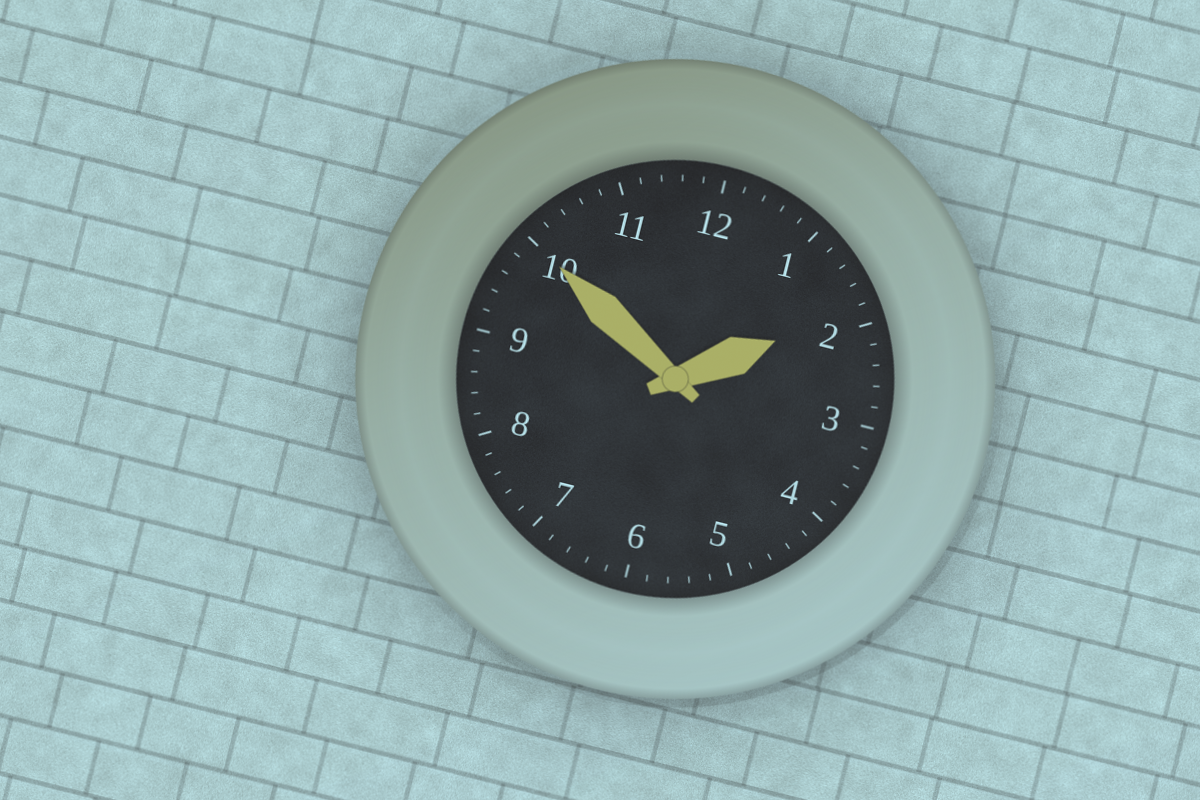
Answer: {"hour": 1, "minute": 50}
